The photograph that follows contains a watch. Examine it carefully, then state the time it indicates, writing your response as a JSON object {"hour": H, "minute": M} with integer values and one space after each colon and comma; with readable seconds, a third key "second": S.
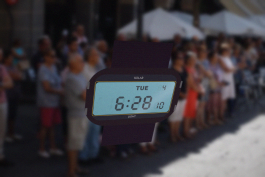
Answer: {"hour": 6, "minute": 28, "second": 10}
